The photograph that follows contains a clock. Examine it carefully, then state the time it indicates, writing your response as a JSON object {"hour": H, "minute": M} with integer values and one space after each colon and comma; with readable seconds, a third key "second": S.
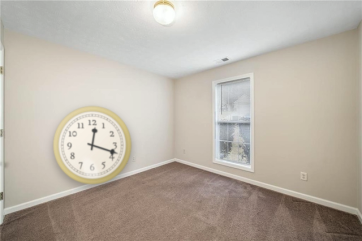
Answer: {"hour": 12, "minute": 18}
